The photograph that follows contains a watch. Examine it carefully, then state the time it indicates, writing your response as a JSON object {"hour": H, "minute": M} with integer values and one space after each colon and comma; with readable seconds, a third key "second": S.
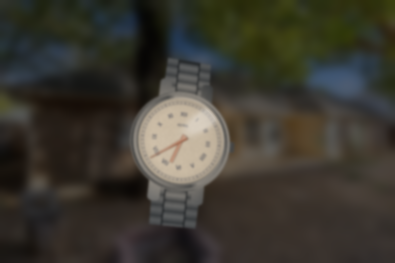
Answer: {"hour": 6, "minute": 39}
